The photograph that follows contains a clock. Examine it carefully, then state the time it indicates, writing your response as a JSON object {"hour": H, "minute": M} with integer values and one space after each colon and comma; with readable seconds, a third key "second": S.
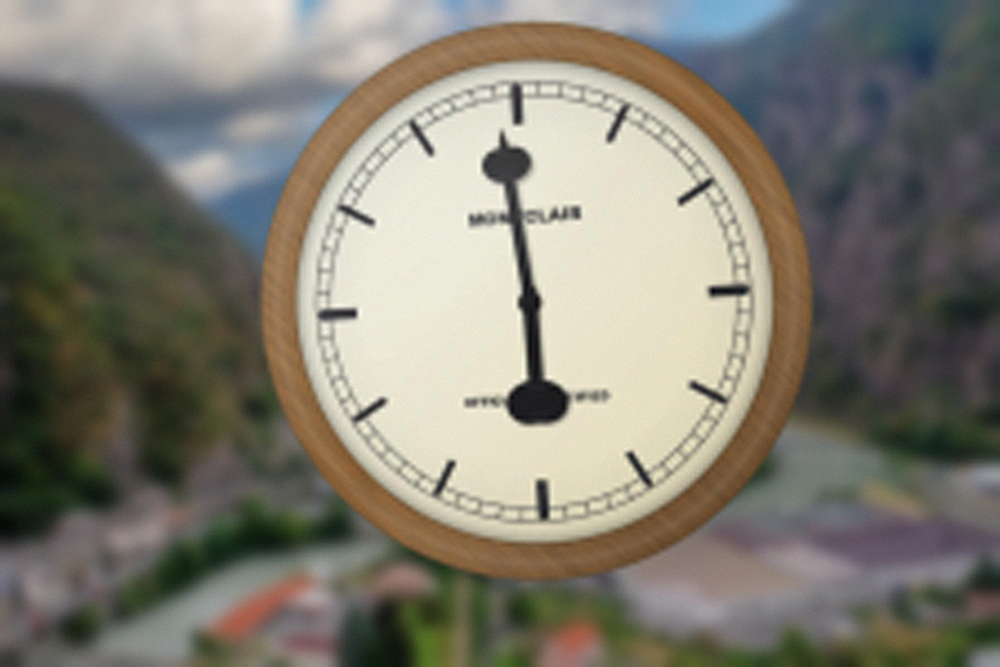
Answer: {"hour": 5, "minute": 59}
